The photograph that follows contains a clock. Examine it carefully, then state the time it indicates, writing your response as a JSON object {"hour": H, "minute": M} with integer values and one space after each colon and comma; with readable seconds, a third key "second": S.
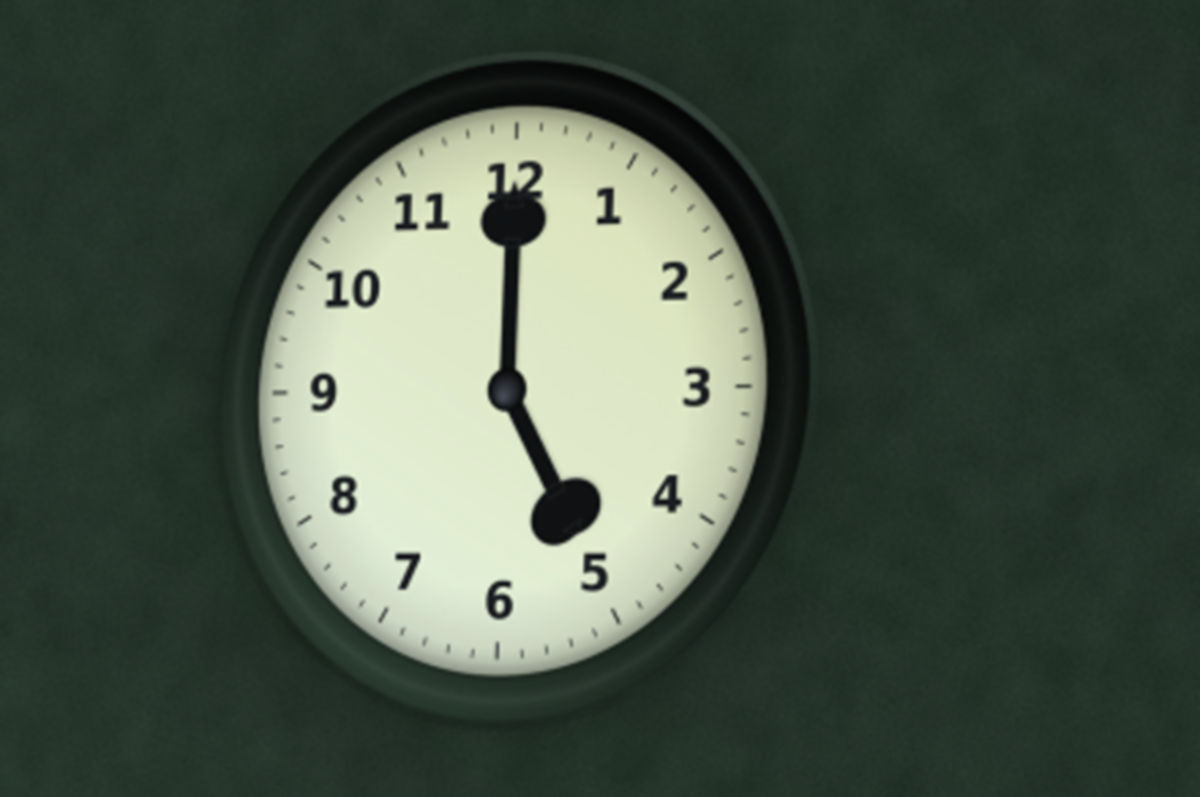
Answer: {"hour": 5, "minute": 0}
